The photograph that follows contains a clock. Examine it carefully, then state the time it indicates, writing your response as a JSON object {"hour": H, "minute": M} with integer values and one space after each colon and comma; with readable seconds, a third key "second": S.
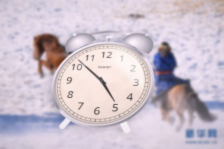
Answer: {"hour": 4, "minute": 52}
